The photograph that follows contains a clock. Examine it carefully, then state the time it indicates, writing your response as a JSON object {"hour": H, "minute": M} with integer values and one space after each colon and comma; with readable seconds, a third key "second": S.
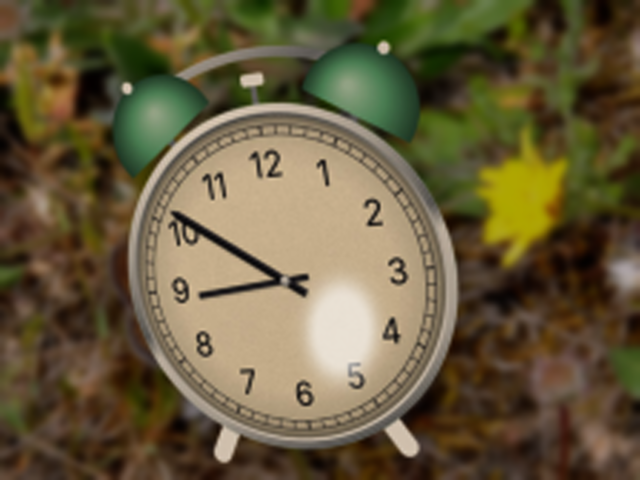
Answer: {"hour": 8, "minute": 51}
